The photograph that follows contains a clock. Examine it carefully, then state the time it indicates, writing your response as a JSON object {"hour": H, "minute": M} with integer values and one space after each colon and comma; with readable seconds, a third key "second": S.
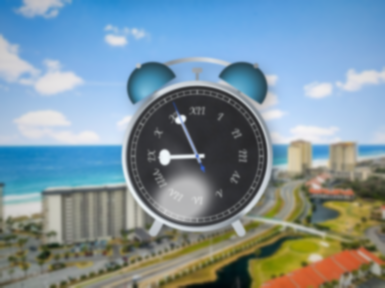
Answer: {"hour": 8, "minute": 55, "second": 56}
